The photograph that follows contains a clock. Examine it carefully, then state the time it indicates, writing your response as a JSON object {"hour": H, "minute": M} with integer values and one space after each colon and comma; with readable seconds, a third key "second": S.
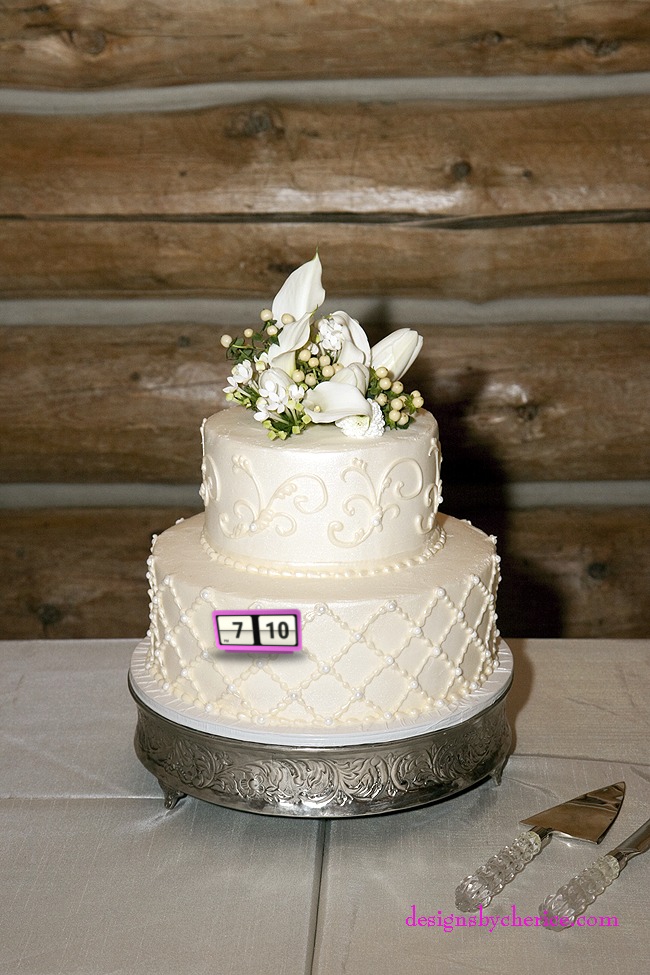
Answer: {"hour": 7, "minute": 10}
